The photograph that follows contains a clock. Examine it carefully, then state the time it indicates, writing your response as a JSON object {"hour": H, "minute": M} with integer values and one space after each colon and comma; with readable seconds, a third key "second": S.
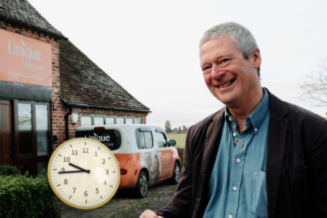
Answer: {"hour": 9, "minute": 44}
